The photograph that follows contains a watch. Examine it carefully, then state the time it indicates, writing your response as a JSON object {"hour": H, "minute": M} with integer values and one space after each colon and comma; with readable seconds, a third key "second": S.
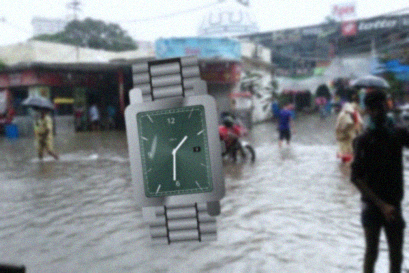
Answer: {"hour": 1, "minute": 31}
